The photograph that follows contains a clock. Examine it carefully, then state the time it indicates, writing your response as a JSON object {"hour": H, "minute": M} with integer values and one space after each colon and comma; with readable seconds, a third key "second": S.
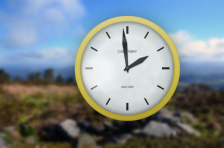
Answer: {"hour": 1, "minute": 59}
